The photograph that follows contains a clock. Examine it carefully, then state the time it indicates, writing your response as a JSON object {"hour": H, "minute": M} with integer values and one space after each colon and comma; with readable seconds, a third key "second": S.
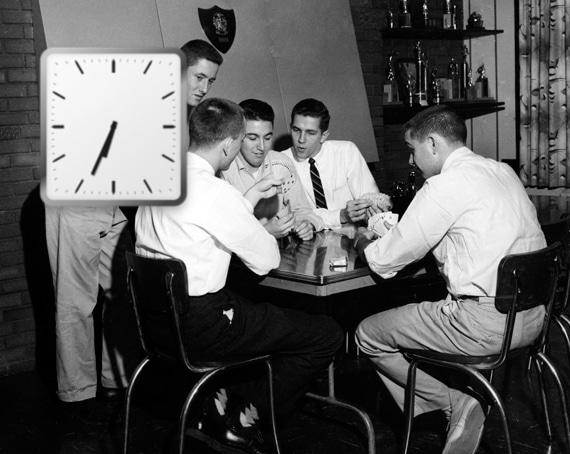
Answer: {"hour": 6, "minute": 34}
